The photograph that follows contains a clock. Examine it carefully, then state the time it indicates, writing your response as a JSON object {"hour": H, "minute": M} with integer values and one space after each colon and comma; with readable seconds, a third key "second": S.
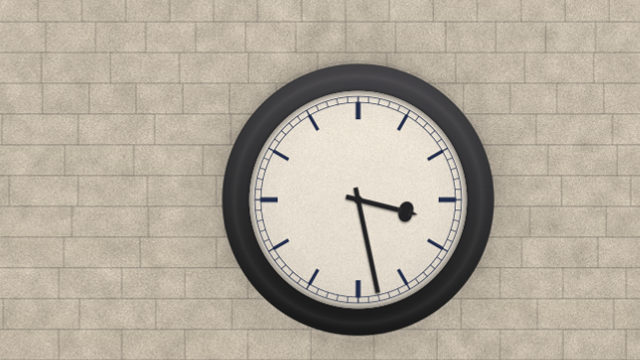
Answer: {"hour": 3, "minute": 28}
